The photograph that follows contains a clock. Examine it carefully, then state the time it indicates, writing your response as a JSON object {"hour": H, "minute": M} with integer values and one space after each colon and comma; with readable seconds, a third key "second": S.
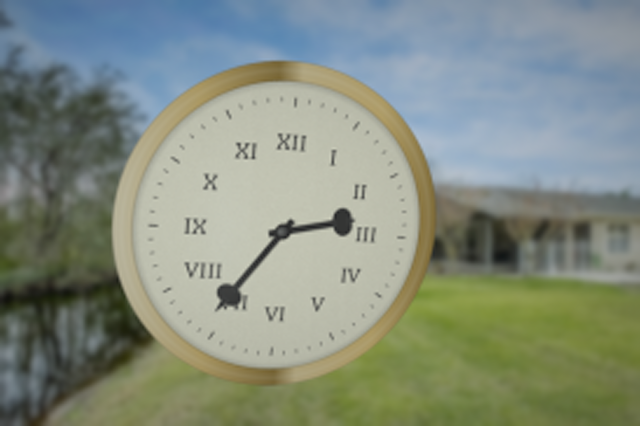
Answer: {"hour": 2, "minute": 36}
